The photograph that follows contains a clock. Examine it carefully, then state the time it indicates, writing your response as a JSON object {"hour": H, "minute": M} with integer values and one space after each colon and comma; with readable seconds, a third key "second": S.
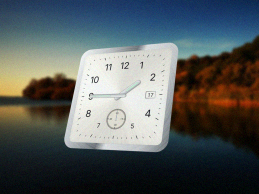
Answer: {"hour": 1, "minute": 45}
